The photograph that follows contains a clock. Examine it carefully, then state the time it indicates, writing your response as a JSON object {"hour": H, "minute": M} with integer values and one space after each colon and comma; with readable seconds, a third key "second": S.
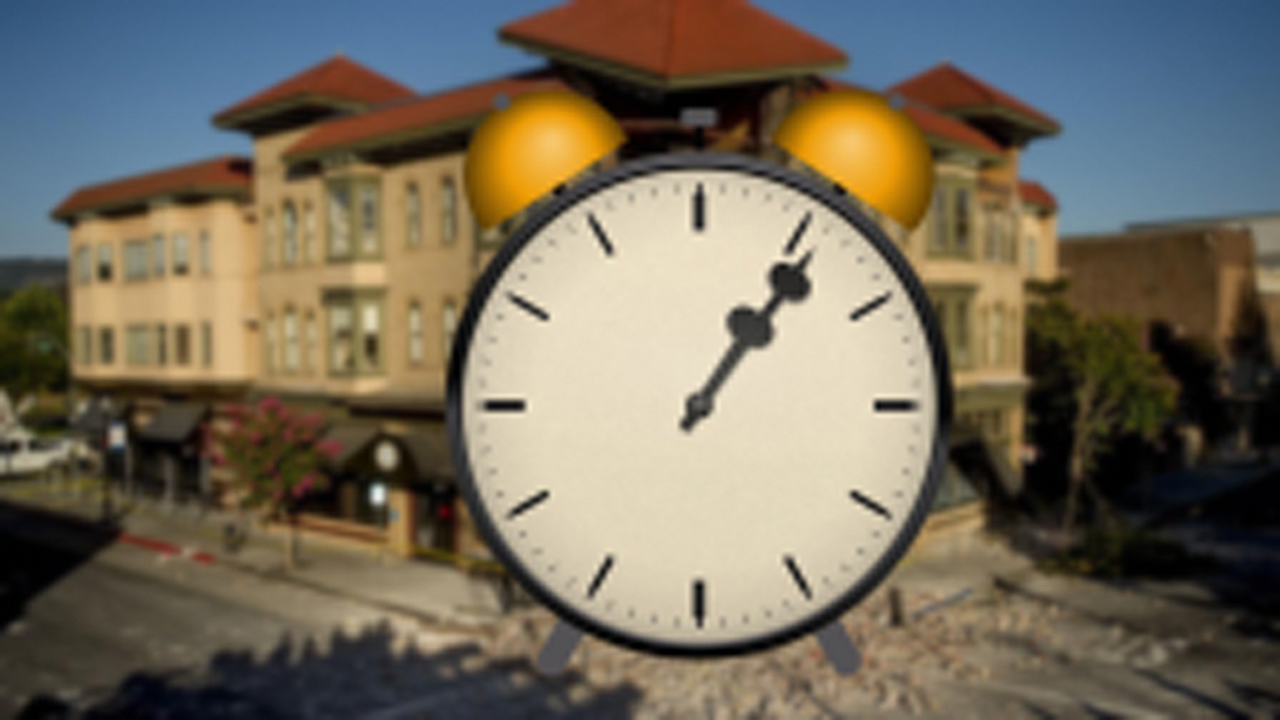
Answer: {"hour": 1, "minute": 6}
